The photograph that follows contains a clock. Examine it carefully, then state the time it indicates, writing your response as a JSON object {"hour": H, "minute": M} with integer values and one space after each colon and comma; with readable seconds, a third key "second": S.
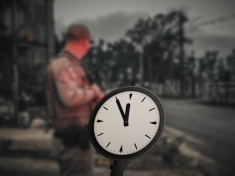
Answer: {"hour": 11, "minute": 55}
